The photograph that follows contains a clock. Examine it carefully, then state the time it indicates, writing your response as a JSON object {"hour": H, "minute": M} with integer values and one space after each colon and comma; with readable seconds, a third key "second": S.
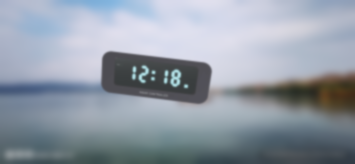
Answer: {"hour": 12, "minute": 18}
